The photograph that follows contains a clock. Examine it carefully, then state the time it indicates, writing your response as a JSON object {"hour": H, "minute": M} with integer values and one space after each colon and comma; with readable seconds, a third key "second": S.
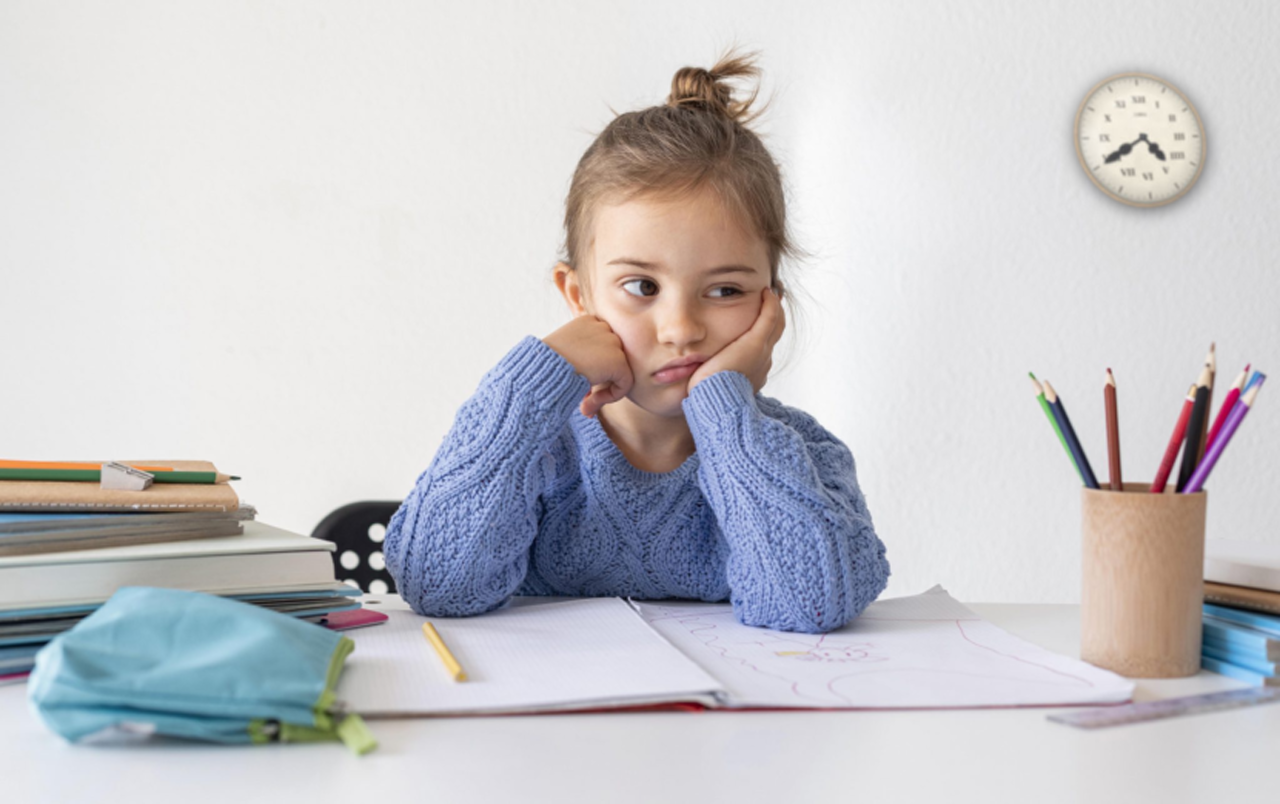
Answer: {"hour": 4, "minute": 40}
